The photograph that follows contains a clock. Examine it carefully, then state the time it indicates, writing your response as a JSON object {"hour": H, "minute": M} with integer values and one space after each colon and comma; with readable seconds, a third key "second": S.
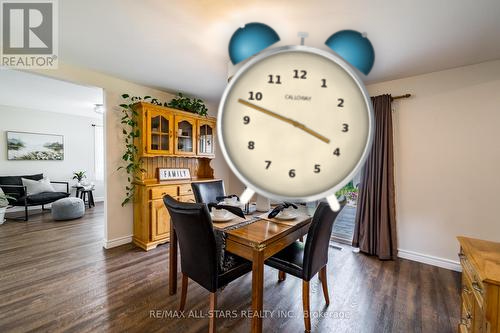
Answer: {"hour": 3, "minute": 48}
